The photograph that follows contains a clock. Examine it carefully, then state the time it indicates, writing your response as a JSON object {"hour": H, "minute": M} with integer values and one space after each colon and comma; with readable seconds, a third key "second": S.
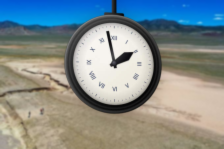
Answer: {"hour": 1, "minute": 58}
